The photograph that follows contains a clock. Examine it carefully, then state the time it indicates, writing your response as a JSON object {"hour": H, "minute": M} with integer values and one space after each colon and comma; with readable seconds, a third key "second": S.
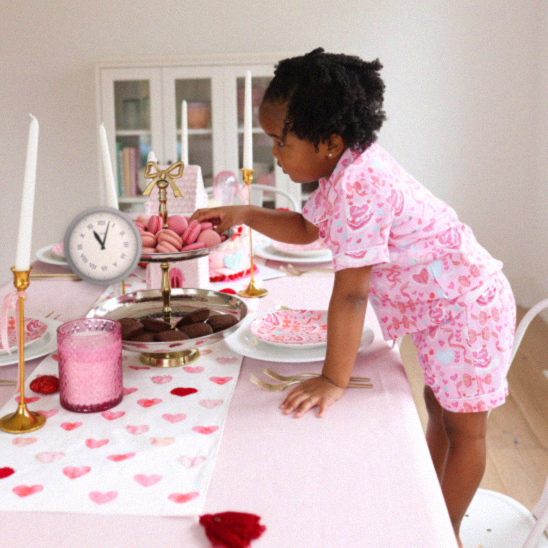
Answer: {"hour": 11, "minute": 3}
